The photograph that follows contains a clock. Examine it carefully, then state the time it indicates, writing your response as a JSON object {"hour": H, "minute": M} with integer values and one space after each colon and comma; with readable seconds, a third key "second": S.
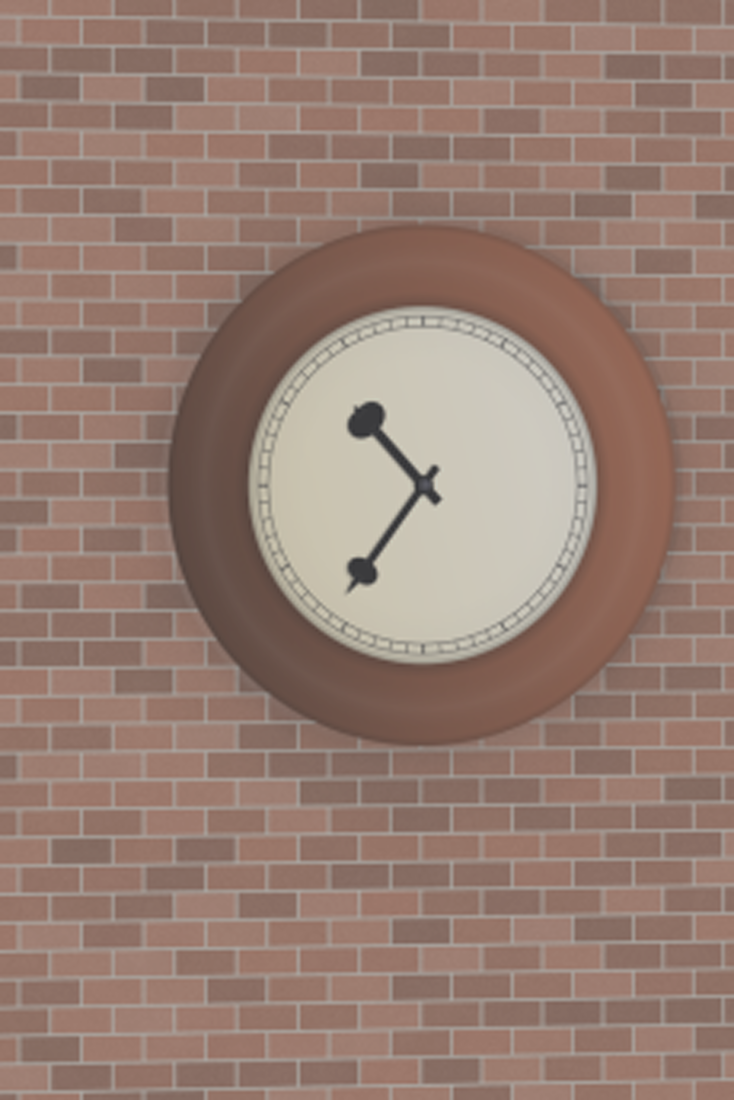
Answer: {"hour": 10, "minute": 36}
